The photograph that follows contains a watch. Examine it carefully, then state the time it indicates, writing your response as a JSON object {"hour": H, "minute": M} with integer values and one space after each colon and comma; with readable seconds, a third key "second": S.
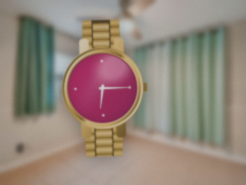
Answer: {"hour": 6, "minute": 15}
